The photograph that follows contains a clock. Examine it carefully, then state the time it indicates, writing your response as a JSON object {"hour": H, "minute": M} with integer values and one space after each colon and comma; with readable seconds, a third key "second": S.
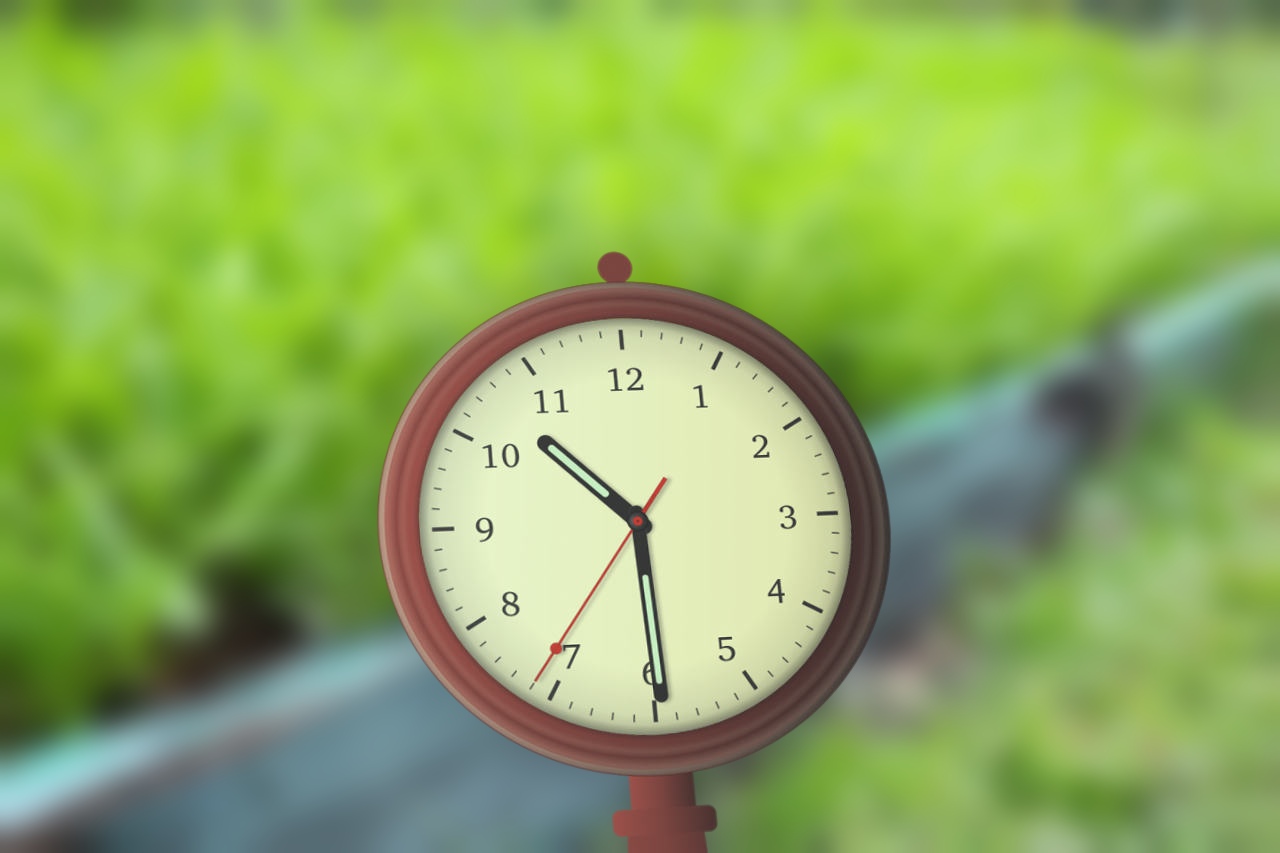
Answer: {"hour": 10, "minute": 29, "second": 36}
